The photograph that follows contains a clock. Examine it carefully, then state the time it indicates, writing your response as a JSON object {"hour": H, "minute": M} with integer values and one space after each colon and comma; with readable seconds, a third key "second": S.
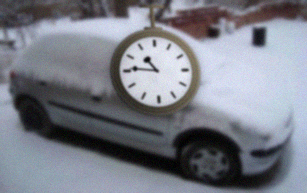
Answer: {"hour": 10, "minute": 46}
